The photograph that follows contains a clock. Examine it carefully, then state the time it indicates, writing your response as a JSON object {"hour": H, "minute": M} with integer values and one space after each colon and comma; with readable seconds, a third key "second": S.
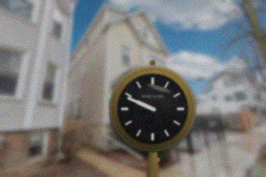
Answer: {"hour": 9, "minute": 49}
